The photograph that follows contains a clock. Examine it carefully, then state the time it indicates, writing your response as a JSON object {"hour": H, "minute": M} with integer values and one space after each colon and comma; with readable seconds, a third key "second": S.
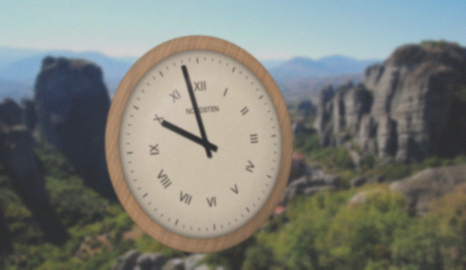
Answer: {"hour": 9, "minute": 58}
